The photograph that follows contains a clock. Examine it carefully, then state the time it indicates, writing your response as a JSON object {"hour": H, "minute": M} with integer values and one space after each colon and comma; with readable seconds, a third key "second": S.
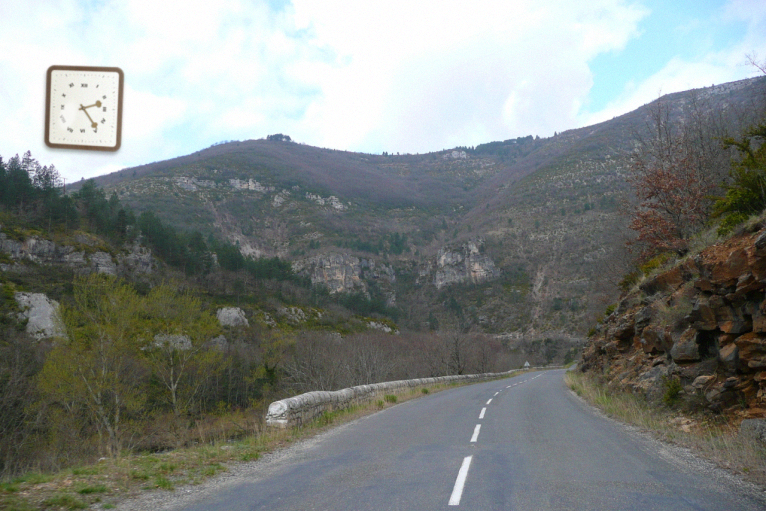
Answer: {"hour": 2, "minute": 24}
